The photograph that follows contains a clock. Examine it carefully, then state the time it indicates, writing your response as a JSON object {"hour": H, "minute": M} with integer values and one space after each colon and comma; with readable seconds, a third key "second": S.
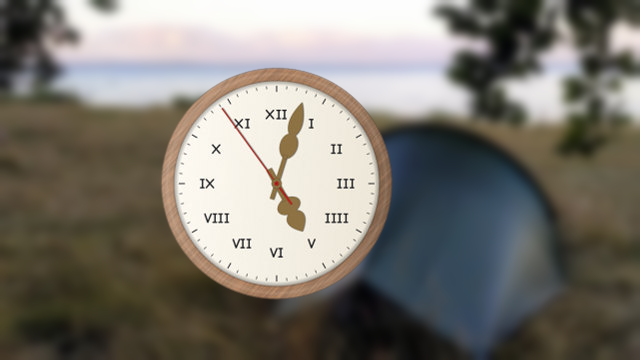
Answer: {"hour": 5, "minute": 2, "second": 54}
